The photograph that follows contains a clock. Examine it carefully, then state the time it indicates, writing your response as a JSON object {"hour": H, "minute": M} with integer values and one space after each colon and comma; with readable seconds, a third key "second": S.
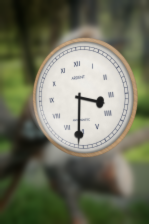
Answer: {"hour": 3, "minute": 31}
